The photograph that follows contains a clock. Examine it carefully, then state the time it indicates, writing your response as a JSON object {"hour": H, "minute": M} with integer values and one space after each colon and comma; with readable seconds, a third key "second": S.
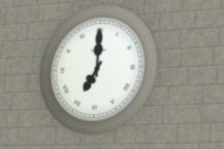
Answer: {"hour": 7, "minute": 0}
